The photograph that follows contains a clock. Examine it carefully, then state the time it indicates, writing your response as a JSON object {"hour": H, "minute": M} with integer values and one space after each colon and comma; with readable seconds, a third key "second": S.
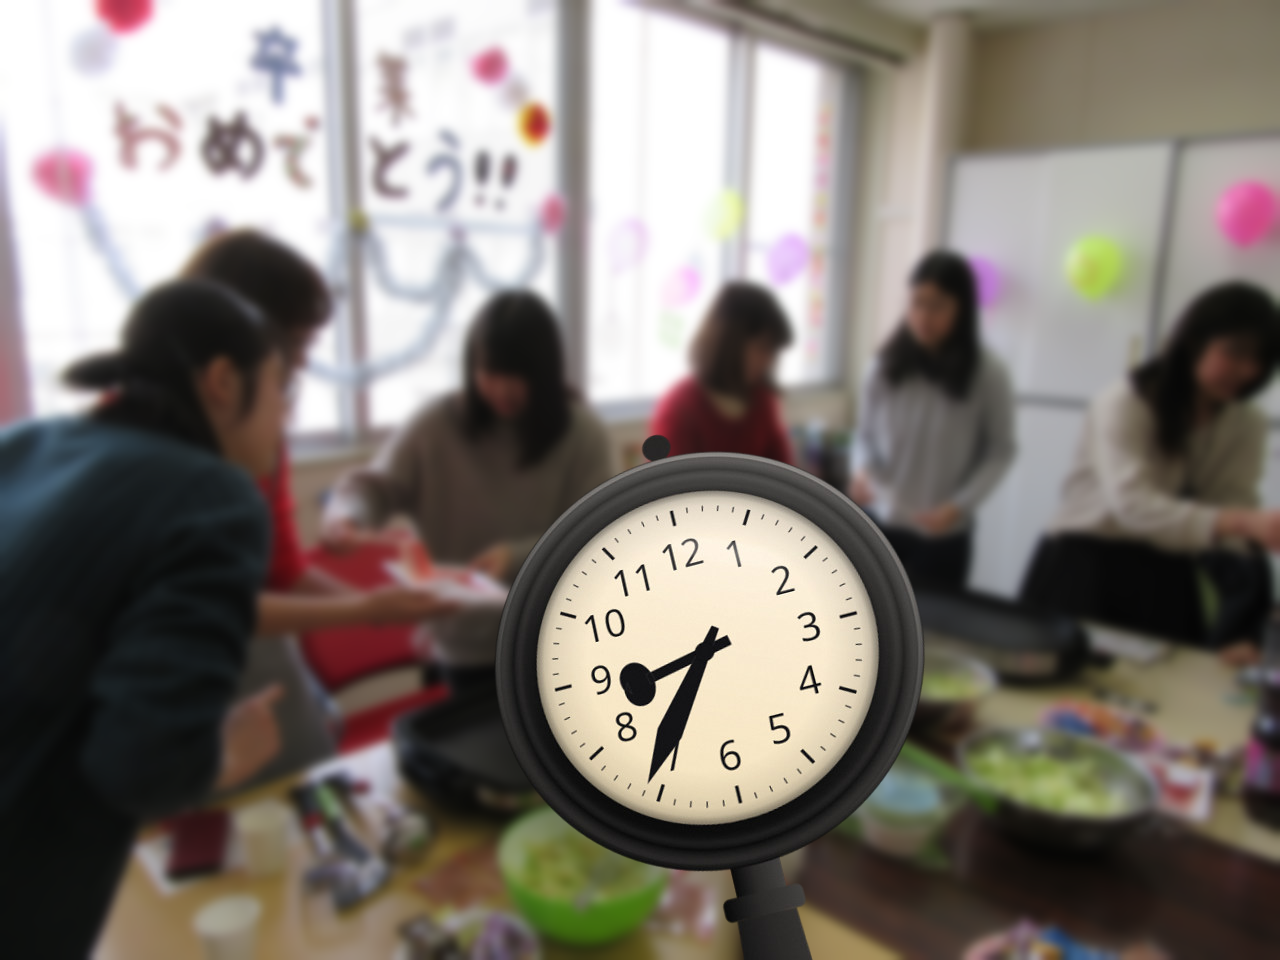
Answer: {"hour": 8, "minute": 36}
